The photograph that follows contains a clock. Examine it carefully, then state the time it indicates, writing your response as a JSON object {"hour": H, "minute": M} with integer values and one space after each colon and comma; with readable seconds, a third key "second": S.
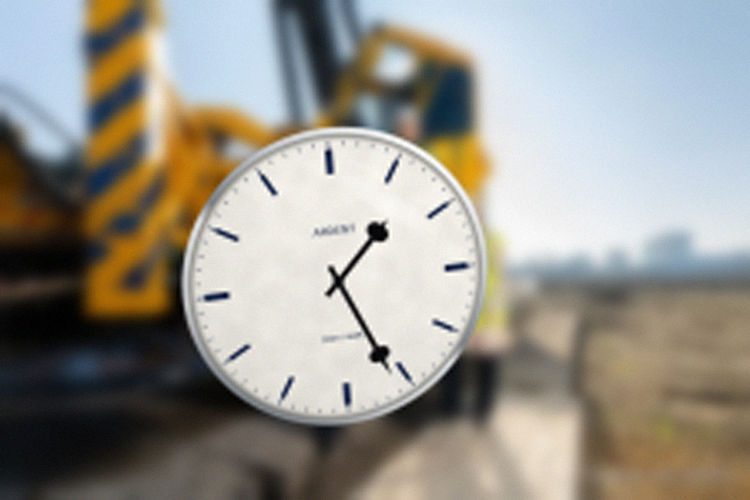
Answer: {"hour": 1, "minute": 26}
